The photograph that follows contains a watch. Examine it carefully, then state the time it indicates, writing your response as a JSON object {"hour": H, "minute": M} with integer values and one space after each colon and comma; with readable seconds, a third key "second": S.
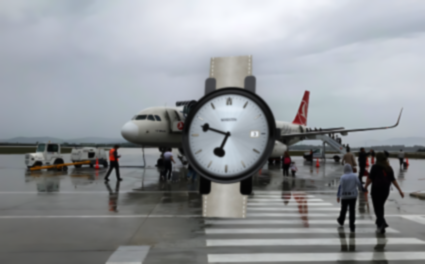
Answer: {"hour": 6, "minute": 48}
